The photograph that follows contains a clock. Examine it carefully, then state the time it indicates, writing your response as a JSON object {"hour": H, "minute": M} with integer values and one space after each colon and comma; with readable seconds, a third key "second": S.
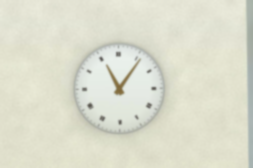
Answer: {"hour": 11, "minute": 6}
